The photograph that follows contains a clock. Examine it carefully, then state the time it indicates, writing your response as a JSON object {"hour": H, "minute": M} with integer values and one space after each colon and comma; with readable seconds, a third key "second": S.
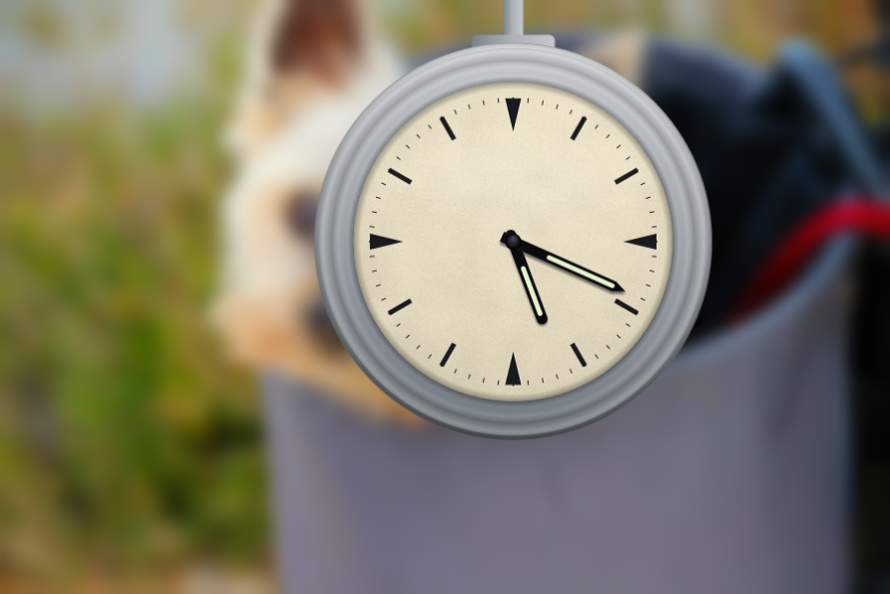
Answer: {"hour": 5, "minute": 19}
